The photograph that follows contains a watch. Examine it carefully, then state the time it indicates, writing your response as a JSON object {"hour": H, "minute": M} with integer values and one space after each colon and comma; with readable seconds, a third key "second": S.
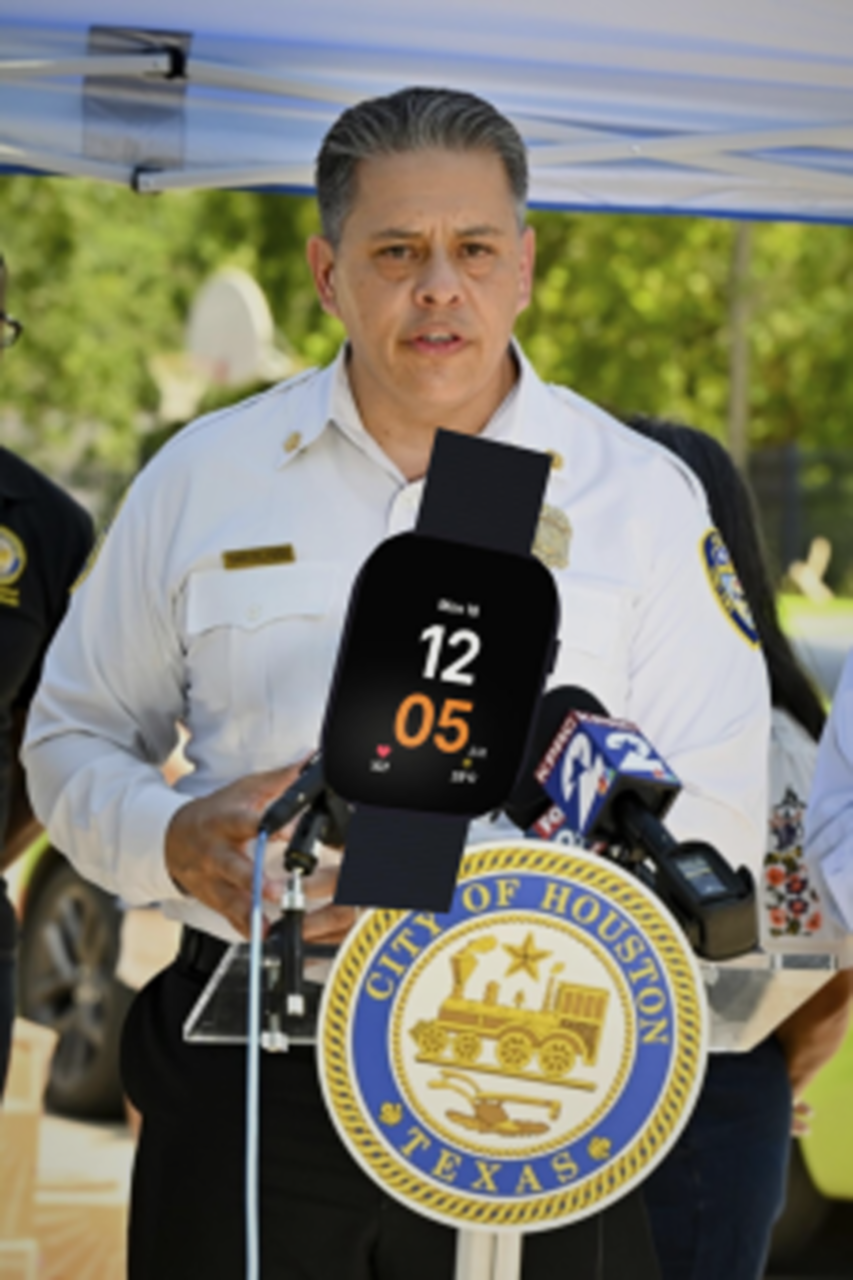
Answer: {"hour": 12, "minute": 5}
